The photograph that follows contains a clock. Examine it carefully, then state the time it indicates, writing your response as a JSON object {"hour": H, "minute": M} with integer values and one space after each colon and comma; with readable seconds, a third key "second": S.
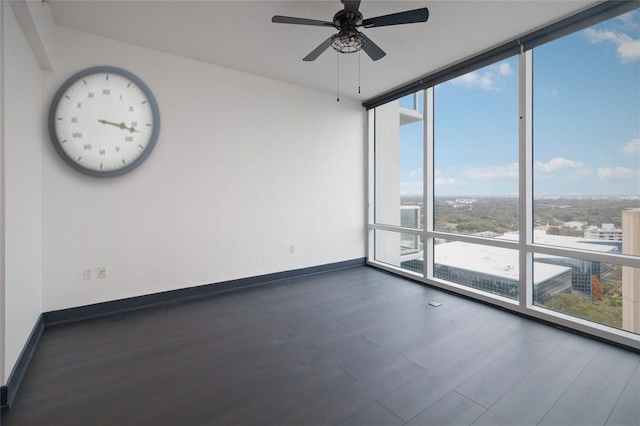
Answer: {"hour": 3, "minute": 17}
